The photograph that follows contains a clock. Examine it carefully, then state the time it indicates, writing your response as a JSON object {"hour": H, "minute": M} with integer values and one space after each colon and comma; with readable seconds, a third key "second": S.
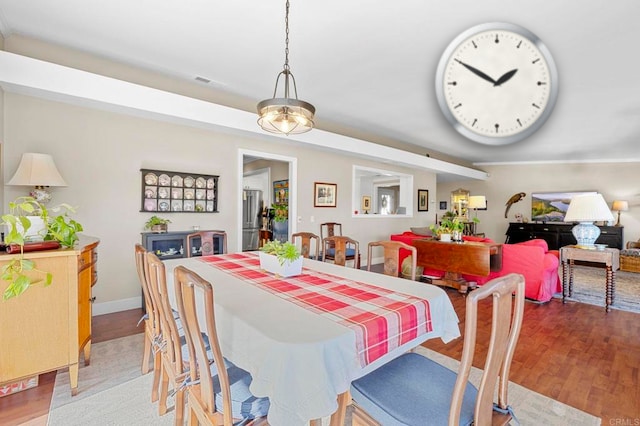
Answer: {"hour": 1, "minute": 50}
